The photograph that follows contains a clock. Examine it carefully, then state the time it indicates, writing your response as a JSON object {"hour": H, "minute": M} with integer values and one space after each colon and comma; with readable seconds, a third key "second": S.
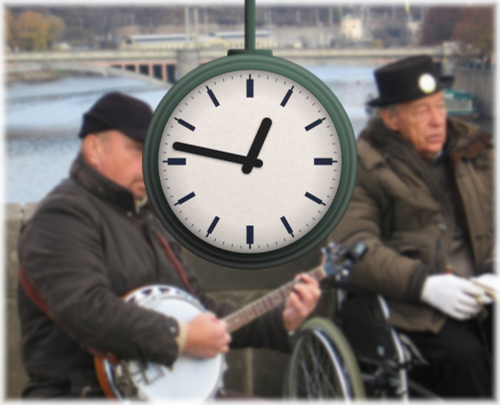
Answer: {"hour": 12, "minute": 47}
